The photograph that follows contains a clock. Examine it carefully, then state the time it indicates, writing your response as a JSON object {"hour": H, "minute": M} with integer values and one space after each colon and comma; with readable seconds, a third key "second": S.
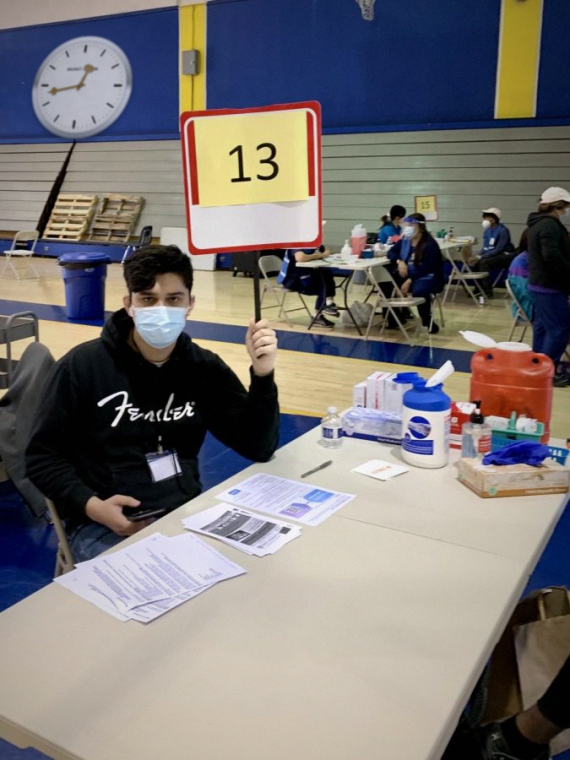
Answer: {"hour": 12, "minute": 43}
